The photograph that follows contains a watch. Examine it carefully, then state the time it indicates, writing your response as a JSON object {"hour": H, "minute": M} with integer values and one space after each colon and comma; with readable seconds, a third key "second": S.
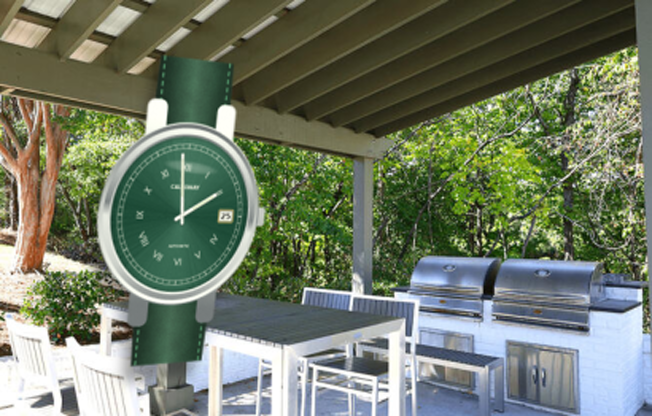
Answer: {"hour": 1, "minute": 59}
